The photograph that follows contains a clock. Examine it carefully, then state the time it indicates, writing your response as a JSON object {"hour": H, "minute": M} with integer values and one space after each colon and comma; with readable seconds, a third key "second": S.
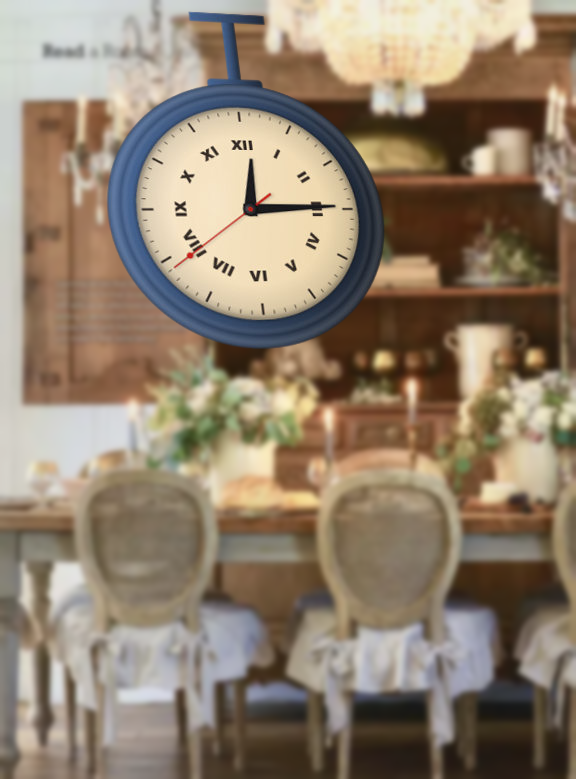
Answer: {"hour": 12, "minute": 14, "second": 39}
